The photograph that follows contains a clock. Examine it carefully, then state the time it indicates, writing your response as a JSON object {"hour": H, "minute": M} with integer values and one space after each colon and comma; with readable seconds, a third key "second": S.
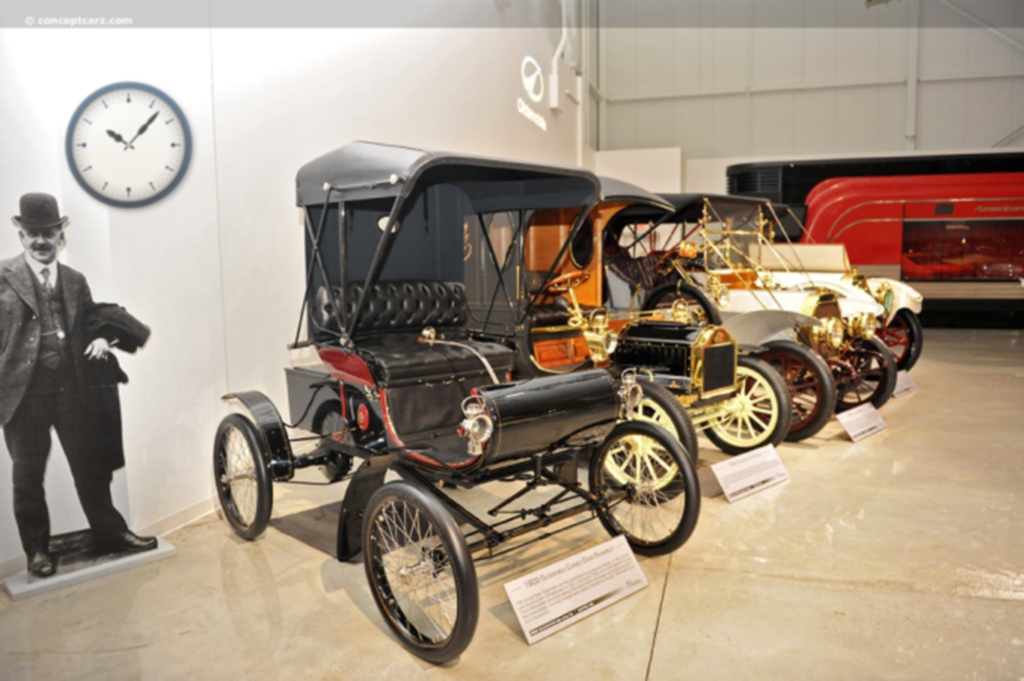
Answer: {"hour": 10, "minute": 7}
